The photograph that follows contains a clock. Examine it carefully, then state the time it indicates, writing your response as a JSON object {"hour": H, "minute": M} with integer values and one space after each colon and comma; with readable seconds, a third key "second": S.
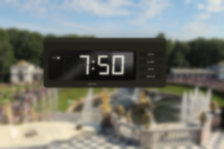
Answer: {"hour": 7, "minute": 50}
